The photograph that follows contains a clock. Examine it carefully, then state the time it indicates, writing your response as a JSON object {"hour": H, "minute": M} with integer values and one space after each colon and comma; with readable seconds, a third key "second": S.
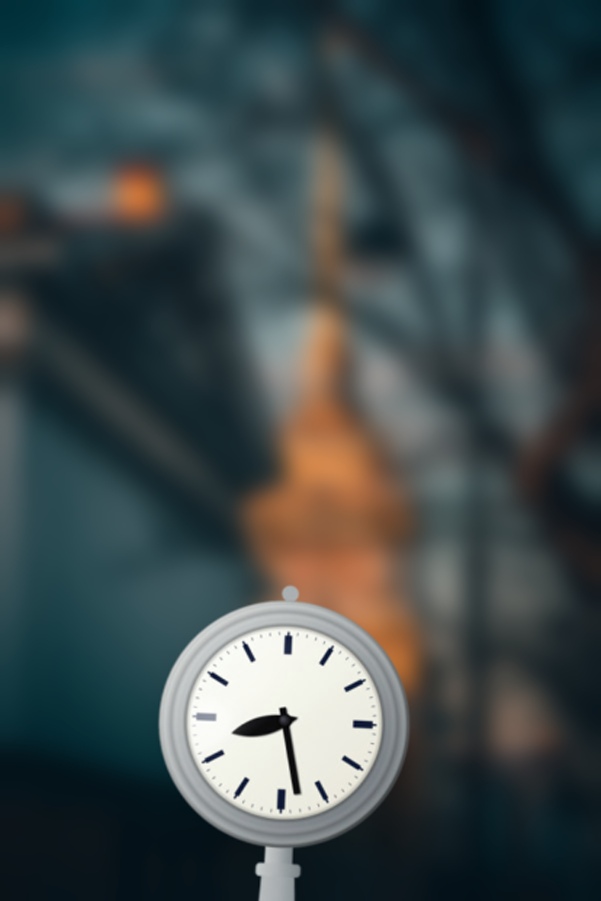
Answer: {"hour": 8, "minute": 28}
